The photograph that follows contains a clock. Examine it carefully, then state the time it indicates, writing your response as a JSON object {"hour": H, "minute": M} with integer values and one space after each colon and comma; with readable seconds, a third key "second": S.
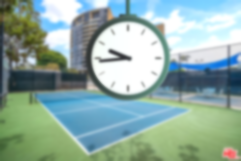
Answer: {"hour": 9, "minute": 44}
